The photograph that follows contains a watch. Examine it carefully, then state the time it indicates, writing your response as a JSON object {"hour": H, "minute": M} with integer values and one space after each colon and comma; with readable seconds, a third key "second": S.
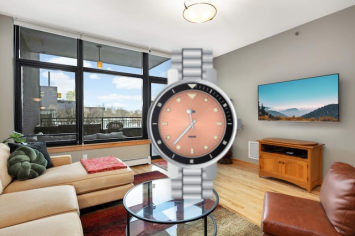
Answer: {"hour": 11, "minute": 37}
